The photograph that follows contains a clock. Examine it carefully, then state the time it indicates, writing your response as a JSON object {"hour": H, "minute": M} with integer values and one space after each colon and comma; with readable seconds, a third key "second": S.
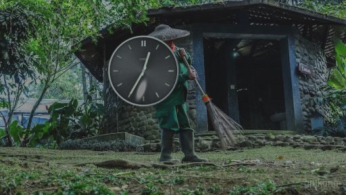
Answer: {"hour": 12, "minute": 35}
